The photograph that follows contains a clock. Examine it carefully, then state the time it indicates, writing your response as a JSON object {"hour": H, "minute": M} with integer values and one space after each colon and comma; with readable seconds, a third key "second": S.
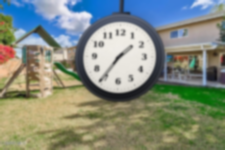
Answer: {"hour": 1, "minute": 36}
